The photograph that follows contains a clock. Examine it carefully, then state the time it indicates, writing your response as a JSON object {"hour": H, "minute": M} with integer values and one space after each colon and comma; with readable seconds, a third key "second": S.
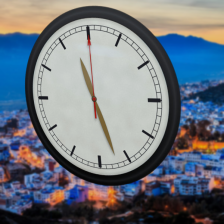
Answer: {"hour": 11, "minute": 27, "second": 0}
